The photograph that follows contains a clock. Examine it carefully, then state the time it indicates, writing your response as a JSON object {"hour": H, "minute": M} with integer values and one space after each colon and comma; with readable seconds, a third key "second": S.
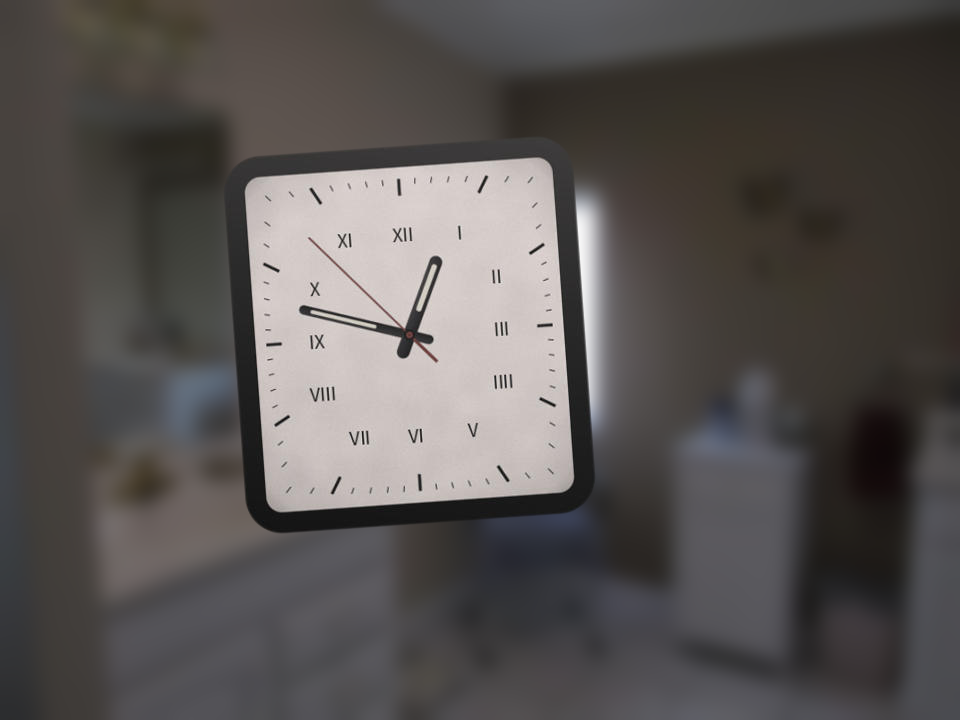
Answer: {"hour": 12, "minute": 47, "second": 53}
